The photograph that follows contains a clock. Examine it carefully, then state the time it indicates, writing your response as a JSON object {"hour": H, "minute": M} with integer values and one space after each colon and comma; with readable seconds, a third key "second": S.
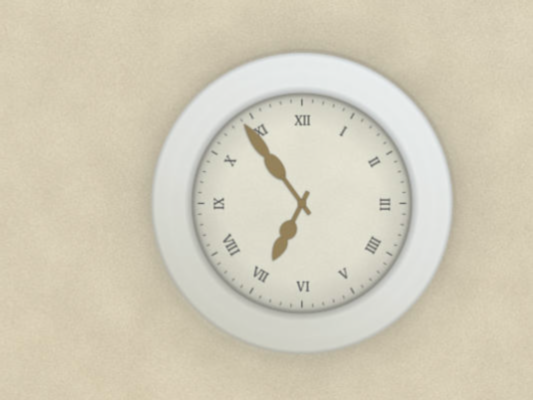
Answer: {"hour": 6, "minute": 54}
